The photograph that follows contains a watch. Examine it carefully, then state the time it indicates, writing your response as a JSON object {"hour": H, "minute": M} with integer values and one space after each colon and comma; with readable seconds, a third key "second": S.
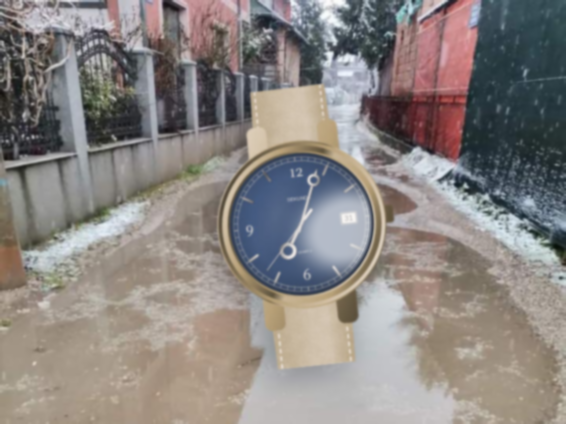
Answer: {"hour": 7, "minute": 3, "second": 37}
